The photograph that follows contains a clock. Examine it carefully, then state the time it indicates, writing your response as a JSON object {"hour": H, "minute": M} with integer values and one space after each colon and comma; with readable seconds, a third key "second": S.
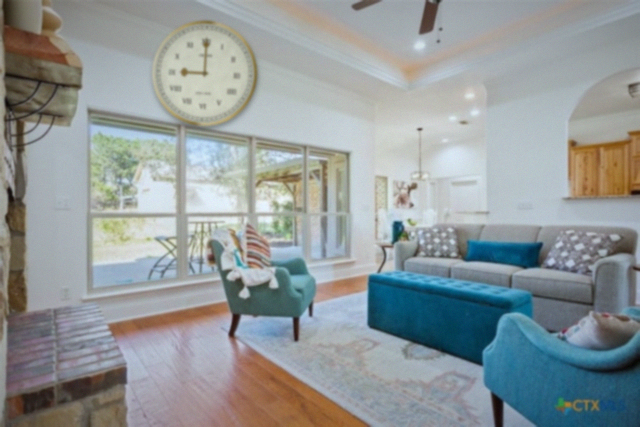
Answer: {"hour": 9, "minute": 0}
